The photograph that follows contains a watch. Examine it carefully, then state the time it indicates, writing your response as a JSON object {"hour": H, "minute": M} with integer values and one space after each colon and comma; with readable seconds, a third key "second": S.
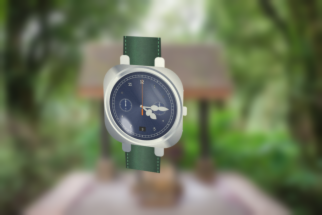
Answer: {"hour": 4, "minute": 15}
